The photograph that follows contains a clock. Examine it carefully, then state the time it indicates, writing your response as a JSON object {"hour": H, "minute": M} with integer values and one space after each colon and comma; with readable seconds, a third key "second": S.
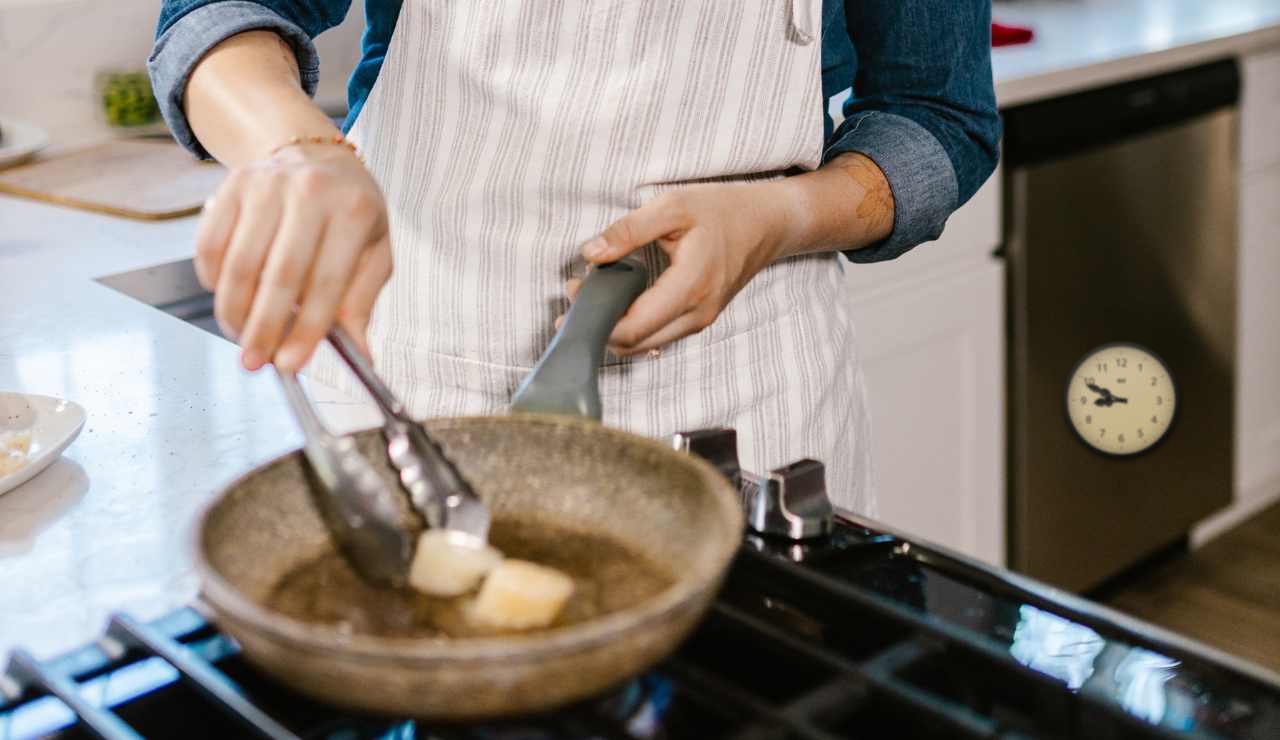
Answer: {"hour": 8, "minute": 49}
